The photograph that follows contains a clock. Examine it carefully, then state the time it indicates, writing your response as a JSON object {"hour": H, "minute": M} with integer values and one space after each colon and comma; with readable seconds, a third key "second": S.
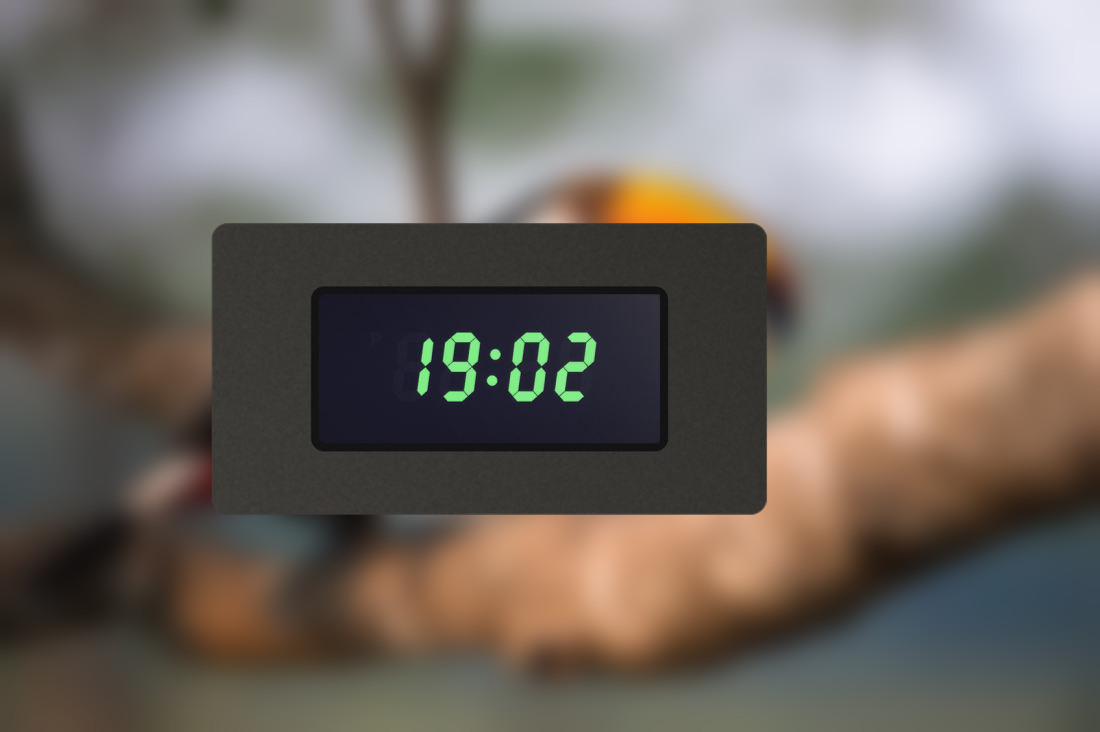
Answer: {"hour": 19, "minute": 2}
